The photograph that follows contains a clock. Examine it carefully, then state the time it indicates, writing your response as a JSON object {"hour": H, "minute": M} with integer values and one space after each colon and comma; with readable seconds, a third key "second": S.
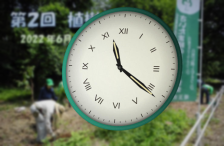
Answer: {"hour": 11, "minute": 21}
